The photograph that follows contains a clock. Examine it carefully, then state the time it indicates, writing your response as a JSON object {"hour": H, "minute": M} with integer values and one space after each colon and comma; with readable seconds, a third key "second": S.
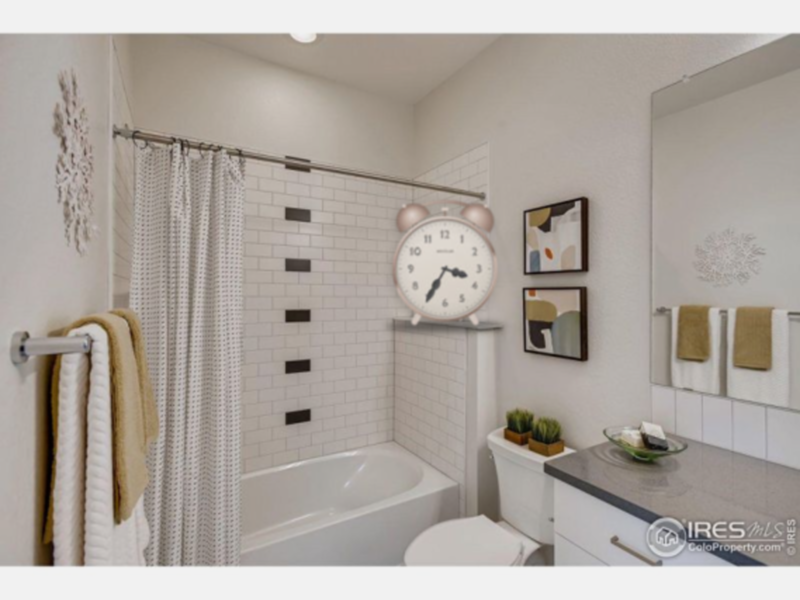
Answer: {"hour": 3, "minute": 35}
